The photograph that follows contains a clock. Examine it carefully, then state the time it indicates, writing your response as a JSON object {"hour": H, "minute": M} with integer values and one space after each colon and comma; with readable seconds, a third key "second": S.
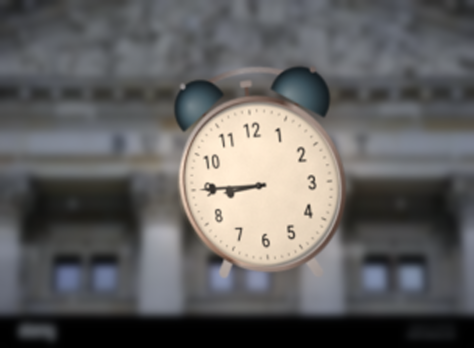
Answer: {"hour": 8, "minute": 45}
